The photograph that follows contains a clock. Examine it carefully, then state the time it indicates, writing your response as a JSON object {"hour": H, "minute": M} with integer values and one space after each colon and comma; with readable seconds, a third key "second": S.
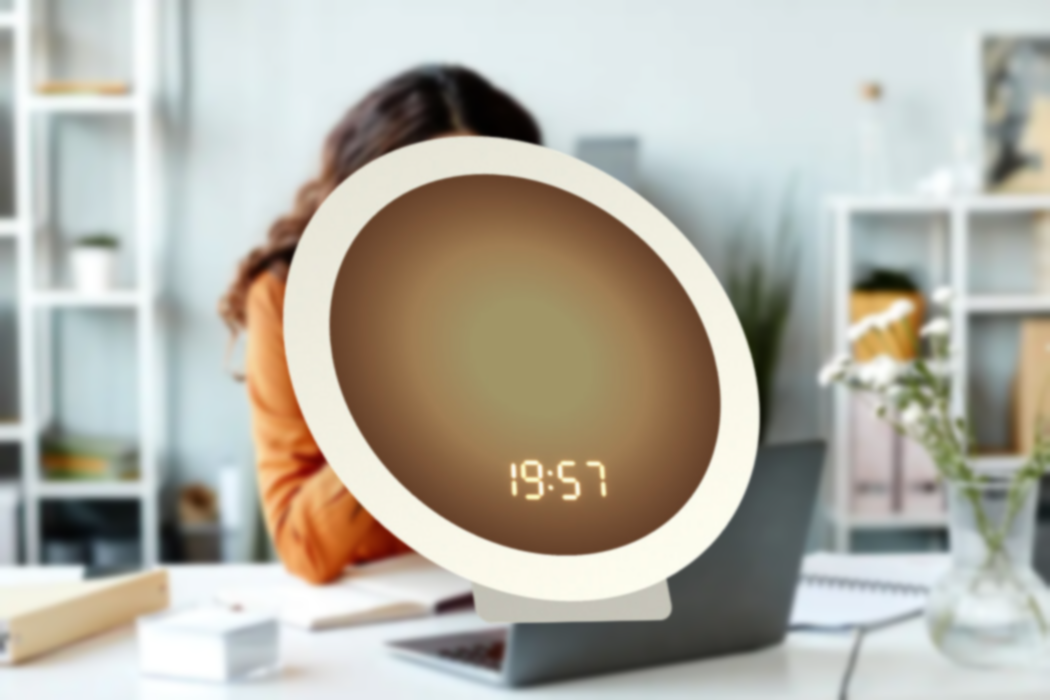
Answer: {"hour": 19, "minute": 57}
